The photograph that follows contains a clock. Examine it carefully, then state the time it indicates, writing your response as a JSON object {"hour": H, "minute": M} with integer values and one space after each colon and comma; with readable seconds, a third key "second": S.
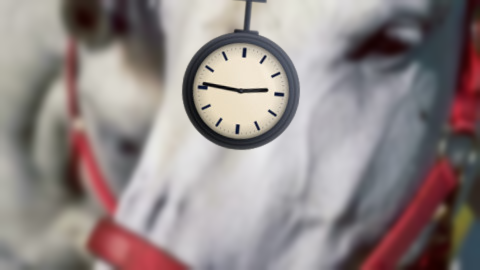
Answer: {"hour": 2, "minute": 46}
